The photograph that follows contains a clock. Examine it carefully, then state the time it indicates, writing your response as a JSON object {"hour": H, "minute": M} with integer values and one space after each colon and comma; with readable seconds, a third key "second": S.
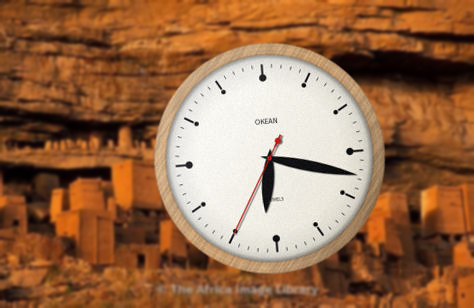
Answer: {"hour": 6, "minute": 17, "second": 35}
